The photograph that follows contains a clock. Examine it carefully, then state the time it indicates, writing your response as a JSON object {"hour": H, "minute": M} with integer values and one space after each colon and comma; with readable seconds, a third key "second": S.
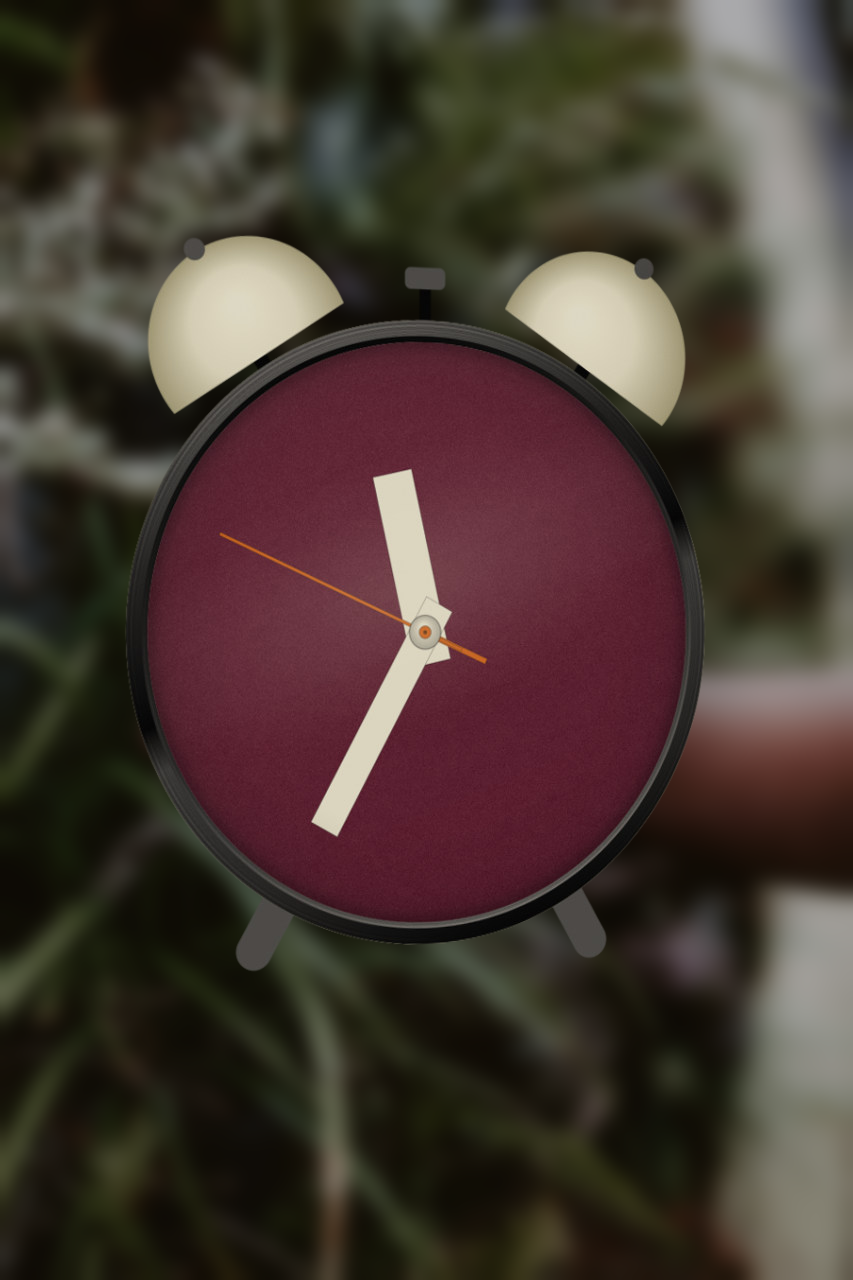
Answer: {"hour": 11, "minute": 34, "second": 49}
